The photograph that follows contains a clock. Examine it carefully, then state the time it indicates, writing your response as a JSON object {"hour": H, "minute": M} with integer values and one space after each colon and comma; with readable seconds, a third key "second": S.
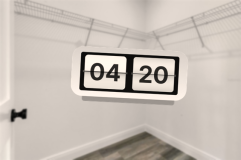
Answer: {"hour": 4, "minute": 20}
